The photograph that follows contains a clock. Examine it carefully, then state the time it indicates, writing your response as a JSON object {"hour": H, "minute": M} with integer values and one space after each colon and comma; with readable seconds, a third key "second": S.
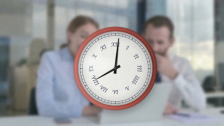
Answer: {"hour": 8, "minute": 1}
